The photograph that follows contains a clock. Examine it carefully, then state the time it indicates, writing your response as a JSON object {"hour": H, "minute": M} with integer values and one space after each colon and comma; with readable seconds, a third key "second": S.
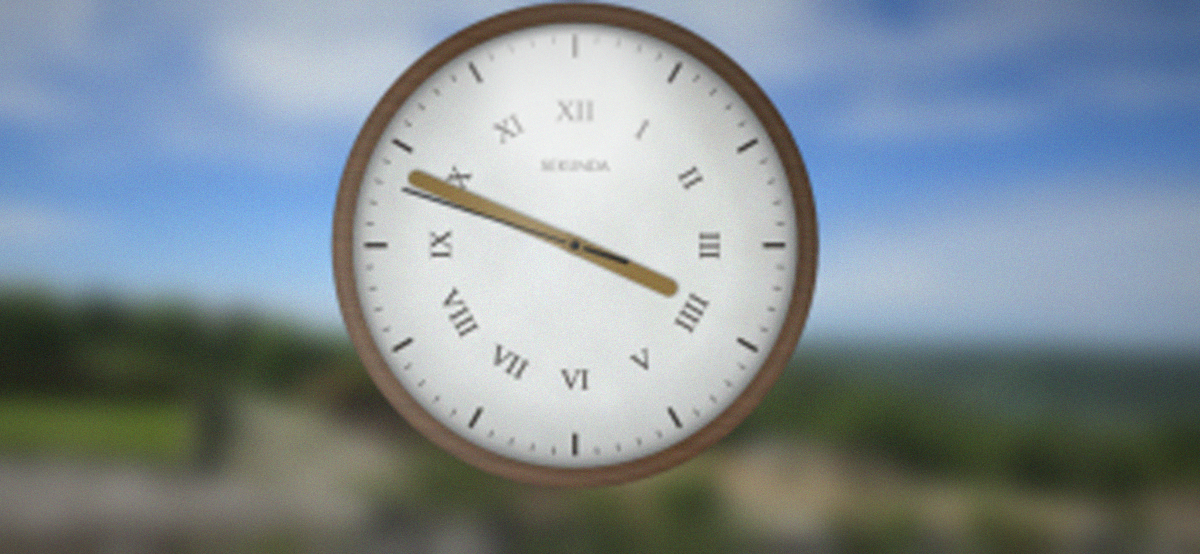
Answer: {"hour": 3, "minute": 48, "second": 48}
